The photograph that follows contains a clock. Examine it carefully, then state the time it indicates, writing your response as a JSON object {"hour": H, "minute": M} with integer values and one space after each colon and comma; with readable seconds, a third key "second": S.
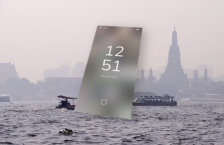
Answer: {"hour": 12, "minute": 51}
